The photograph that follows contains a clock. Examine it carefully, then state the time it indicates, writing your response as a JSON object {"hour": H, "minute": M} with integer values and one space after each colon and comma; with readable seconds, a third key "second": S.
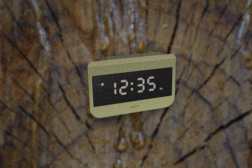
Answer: {"hour": 12, "minute": 35}
